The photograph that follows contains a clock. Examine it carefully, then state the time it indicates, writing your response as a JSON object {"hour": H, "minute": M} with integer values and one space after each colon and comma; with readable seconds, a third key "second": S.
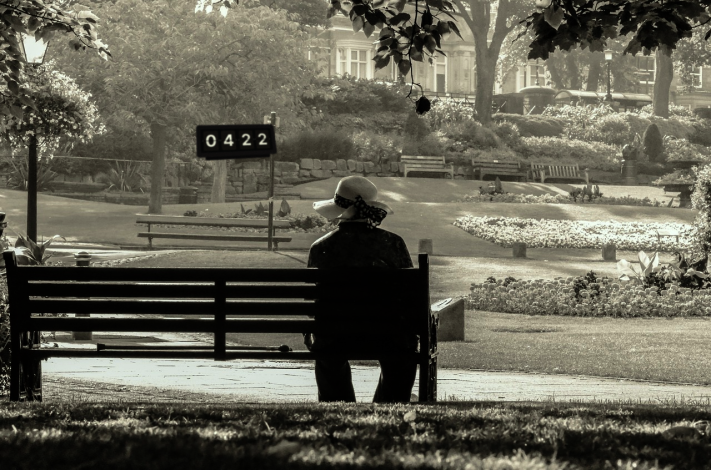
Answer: {"hour": 4, "minute": 22}
